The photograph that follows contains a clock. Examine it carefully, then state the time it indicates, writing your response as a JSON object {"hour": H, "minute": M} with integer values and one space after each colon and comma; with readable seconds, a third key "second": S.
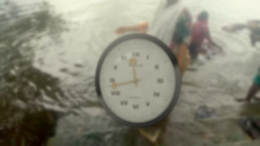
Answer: {"hour": 11, "minute": 43}
